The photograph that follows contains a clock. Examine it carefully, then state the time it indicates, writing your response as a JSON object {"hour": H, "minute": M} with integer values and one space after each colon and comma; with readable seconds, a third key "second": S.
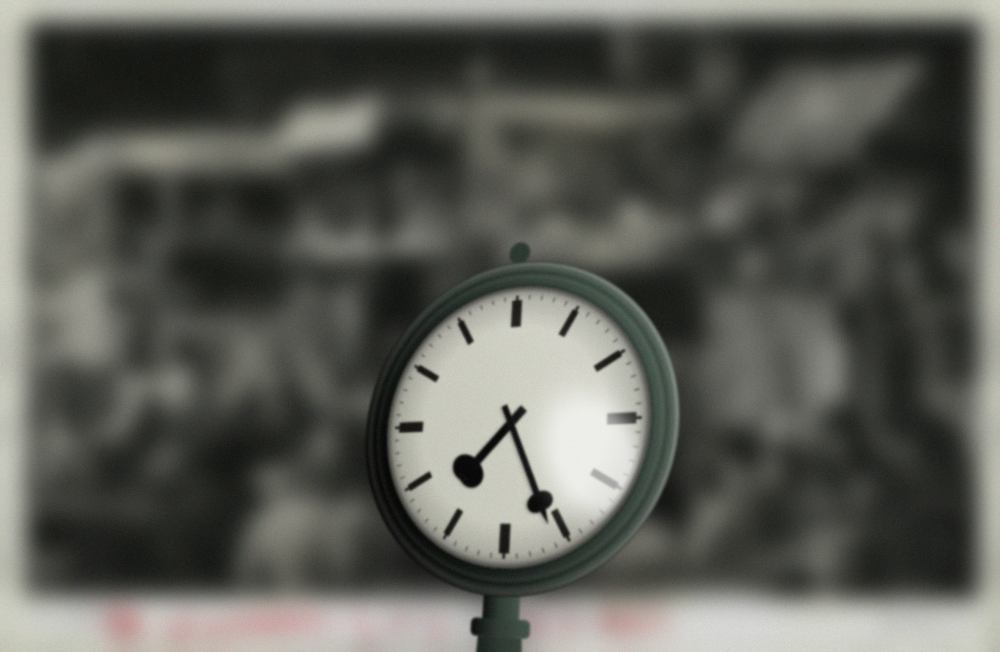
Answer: {"hour": 7, "minute": 26}
